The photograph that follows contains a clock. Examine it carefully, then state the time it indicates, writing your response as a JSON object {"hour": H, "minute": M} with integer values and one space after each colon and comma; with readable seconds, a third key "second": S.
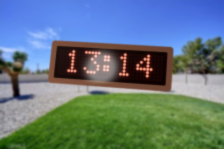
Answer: {"hour": 13, "minute": 14}
